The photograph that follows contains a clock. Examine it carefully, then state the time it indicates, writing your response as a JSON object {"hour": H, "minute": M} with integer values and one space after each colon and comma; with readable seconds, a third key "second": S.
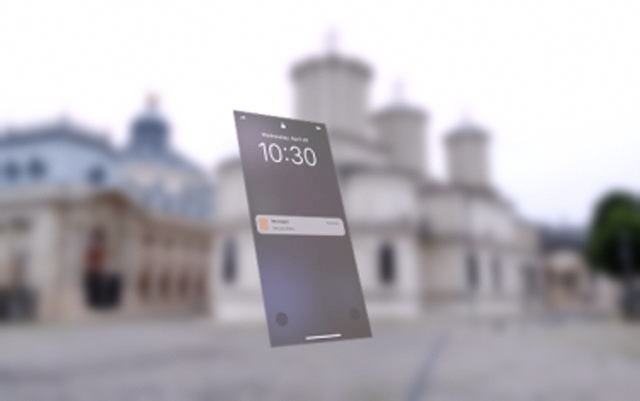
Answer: {"hour": 10, "minute": 30}
